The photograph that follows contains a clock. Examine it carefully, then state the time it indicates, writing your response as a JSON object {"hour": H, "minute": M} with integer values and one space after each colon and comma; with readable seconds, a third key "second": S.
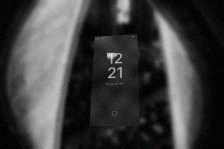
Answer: {"hour": 12, "minute": 21}
